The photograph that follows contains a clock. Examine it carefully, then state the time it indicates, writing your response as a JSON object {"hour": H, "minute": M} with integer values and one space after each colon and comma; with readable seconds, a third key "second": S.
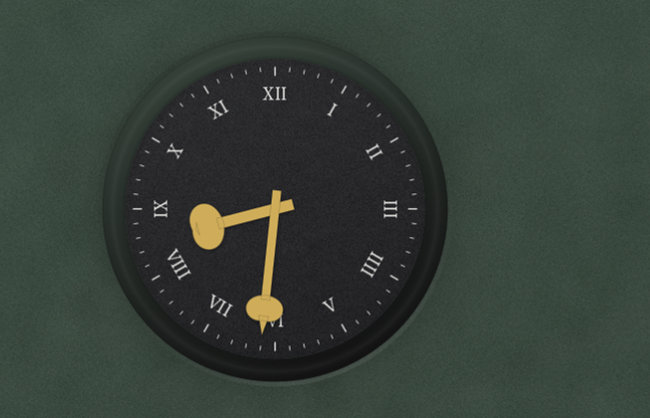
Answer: {"hour": 8, "minute": 31}
